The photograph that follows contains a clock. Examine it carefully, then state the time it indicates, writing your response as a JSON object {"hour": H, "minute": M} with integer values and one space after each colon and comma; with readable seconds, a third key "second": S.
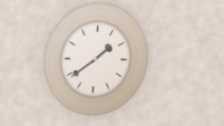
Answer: {"hour": 1, "minute": 39}
